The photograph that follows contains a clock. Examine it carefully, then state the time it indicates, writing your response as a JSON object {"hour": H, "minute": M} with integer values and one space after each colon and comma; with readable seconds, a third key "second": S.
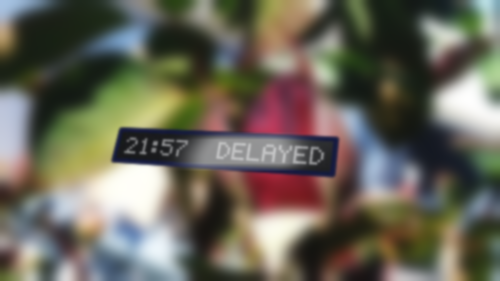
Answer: {"hour": 21, "minute": 57}
